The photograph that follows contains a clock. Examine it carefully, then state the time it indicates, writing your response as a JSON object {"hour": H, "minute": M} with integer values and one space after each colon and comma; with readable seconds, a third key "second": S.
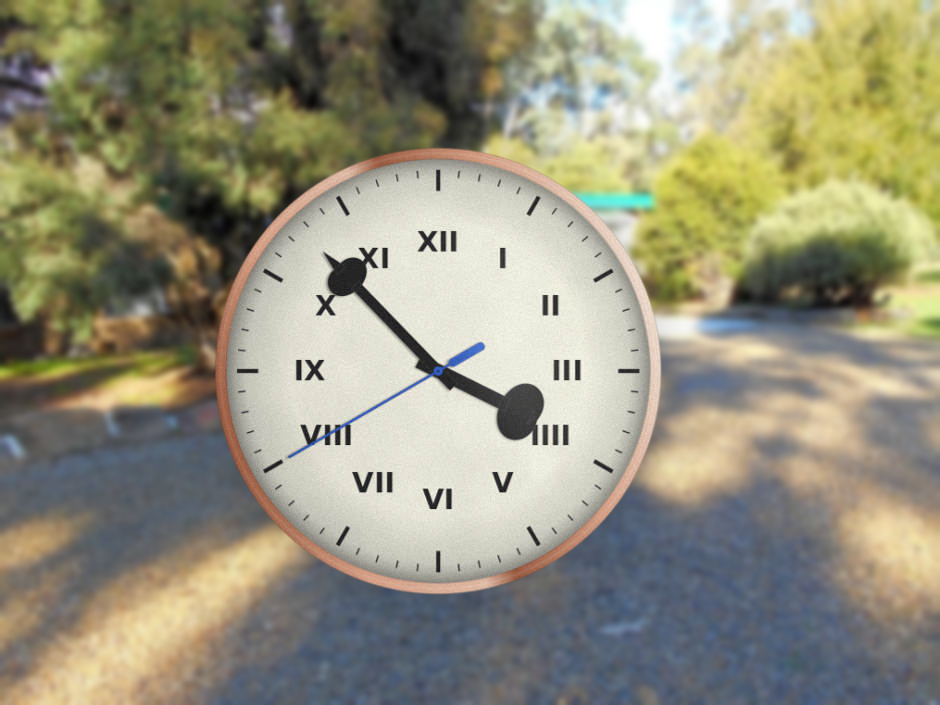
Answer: {"hour": 3, "minute": 52, "second": 40}
